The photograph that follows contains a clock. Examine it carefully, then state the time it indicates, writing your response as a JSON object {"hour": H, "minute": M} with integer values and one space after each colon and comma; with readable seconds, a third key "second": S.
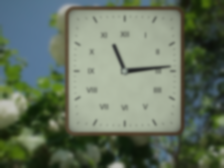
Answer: {"hour": 11, "minute": 14}
